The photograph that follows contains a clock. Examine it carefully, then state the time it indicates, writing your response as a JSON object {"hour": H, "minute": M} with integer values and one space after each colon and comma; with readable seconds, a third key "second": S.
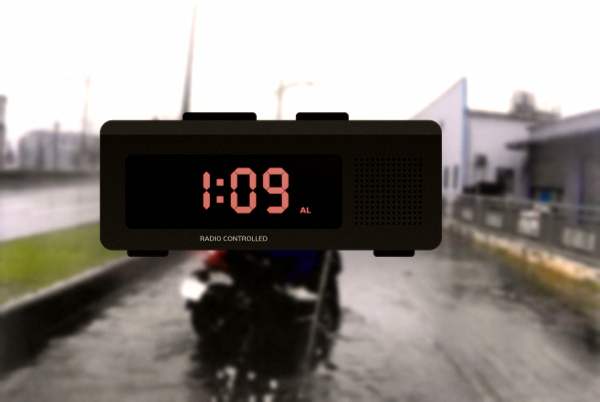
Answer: {"hour": 1, "minute": 9}
